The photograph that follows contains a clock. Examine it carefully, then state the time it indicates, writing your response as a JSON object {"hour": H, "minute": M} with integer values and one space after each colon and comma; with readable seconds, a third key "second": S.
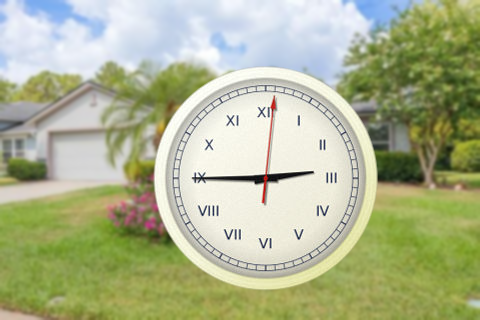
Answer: {"hour": 2, "minute": 45, "second": 1}
